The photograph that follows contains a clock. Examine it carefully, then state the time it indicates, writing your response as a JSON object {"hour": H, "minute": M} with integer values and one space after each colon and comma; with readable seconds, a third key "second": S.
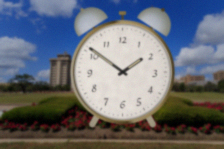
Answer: {"hour": 1, "minute": 51}
